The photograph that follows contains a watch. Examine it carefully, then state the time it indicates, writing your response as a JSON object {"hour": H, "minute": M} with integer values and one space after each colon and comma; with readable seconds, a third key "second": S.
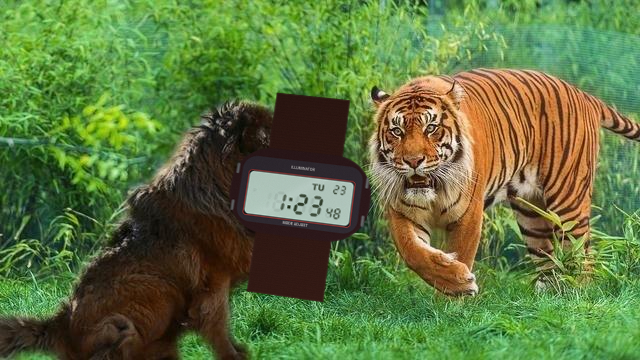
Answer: {"hour": 1, "minute": 23, "second": 48}
